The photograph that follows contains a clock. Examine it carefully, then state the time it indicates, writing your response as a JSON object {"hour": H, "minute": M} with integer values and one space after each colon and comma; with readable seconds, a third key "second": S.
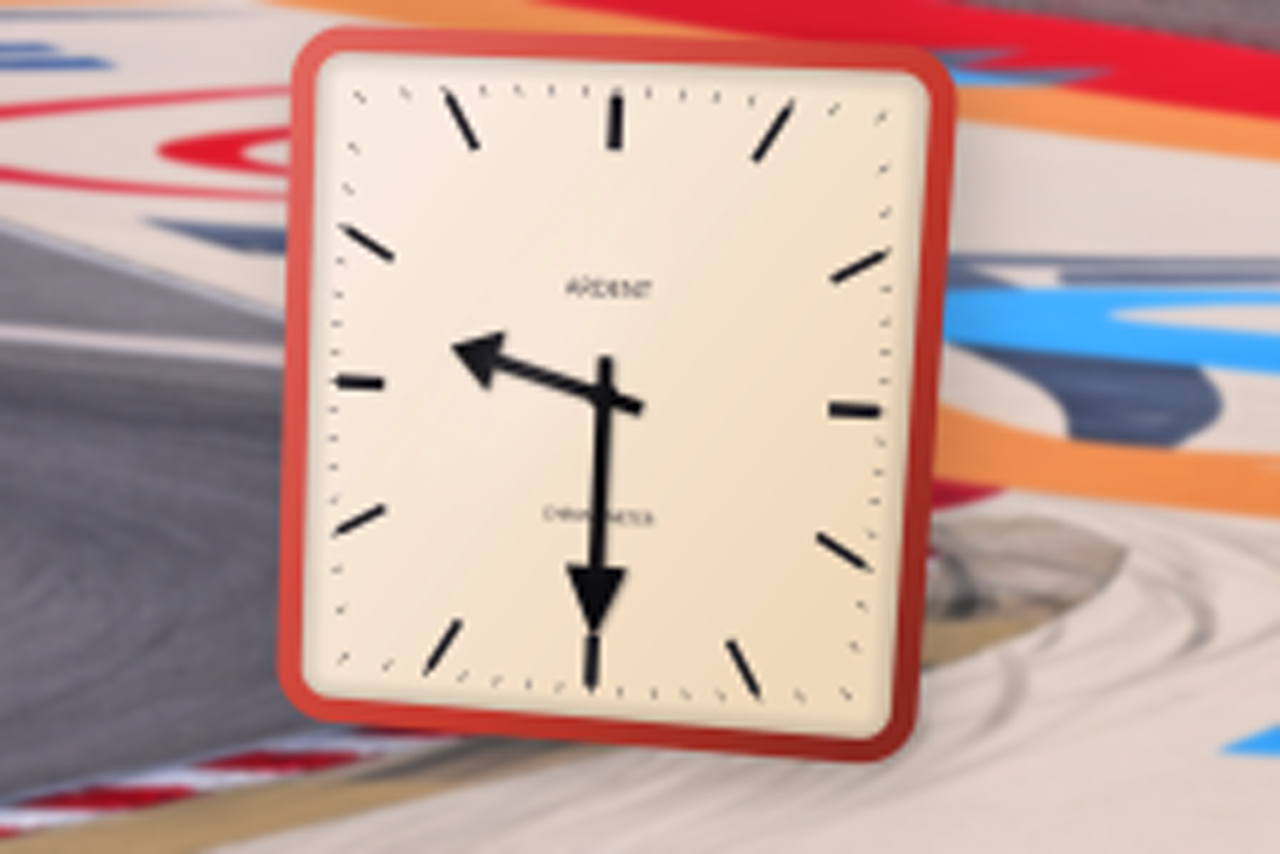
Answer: {"hour": 9, "minute": 30}
